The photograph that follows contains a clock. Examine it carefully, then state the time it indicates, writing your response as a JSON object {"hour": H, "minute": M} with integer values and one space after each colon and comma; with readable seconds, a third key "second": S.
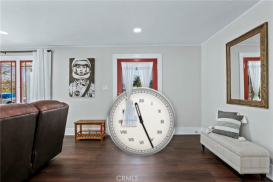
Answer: {"hour": 11, "minute": 26}
